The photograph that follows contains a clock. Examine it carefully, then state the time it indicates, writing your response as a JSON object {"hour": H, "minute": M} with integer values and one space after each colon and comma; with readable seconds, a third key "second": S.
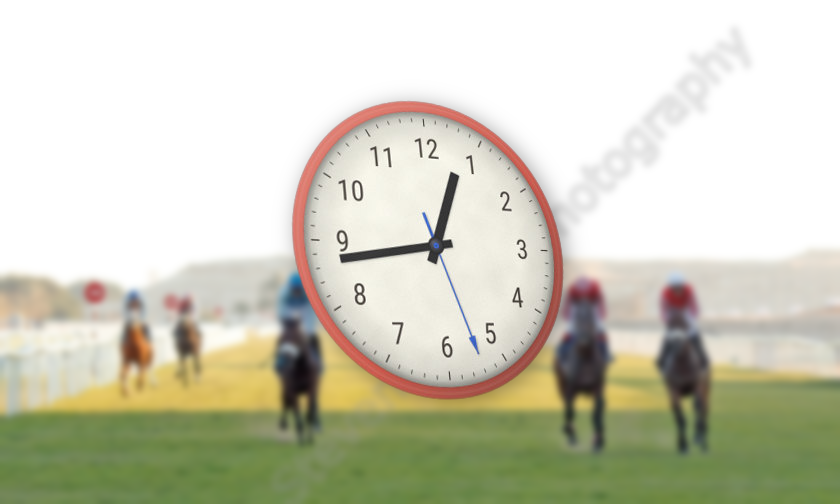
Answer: {"hour": 12, "minute": 43, "second": 27}
